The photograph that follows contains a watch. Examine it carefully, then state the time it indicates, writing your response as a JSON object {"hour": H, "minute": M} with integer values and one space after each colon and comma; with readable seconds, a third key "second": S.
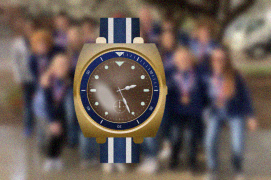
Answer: {"hour": 2, "minute": 26}
